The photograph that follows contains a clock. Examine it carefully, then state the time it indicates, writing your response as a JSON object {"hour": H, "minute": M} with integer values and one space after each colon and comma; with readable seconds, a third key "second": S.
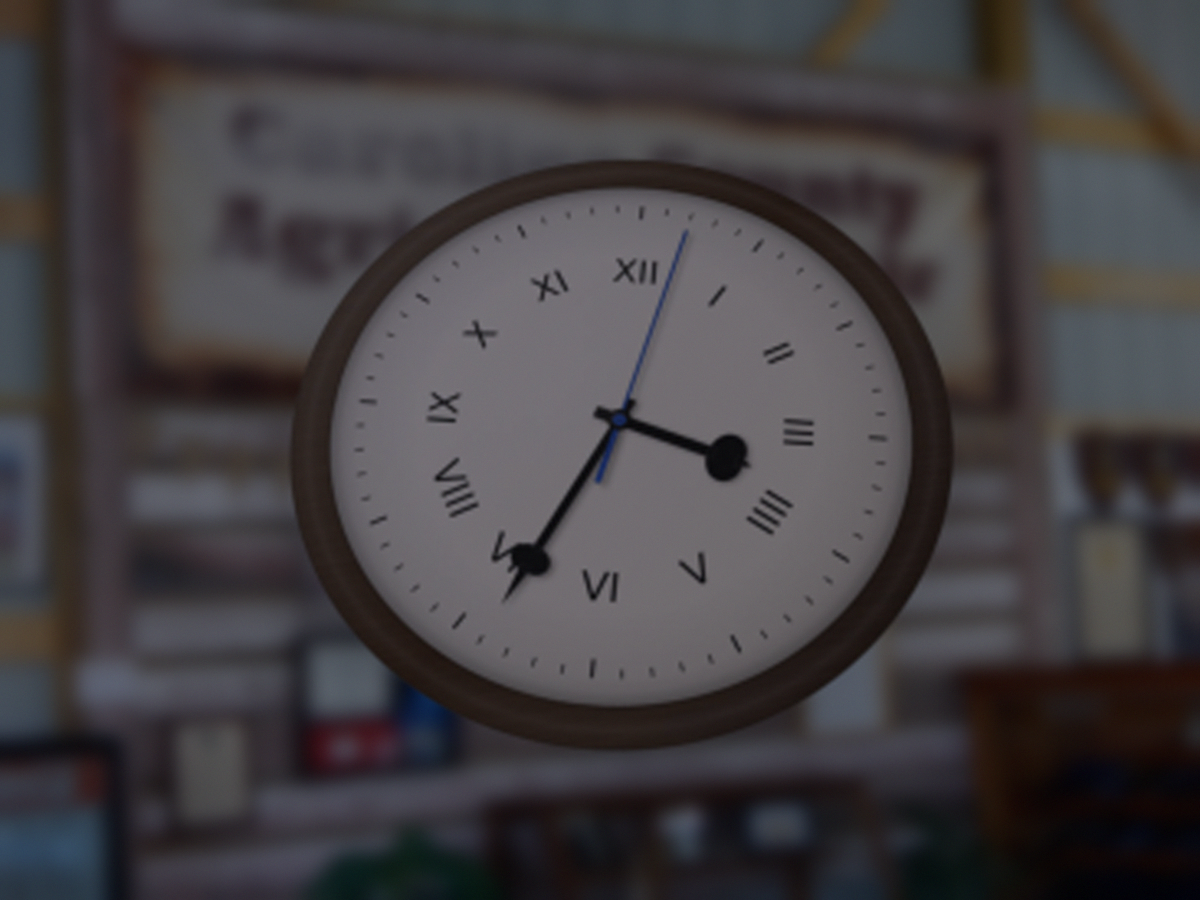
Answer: {"hour": 3, "minute": 34, "second": 2}
